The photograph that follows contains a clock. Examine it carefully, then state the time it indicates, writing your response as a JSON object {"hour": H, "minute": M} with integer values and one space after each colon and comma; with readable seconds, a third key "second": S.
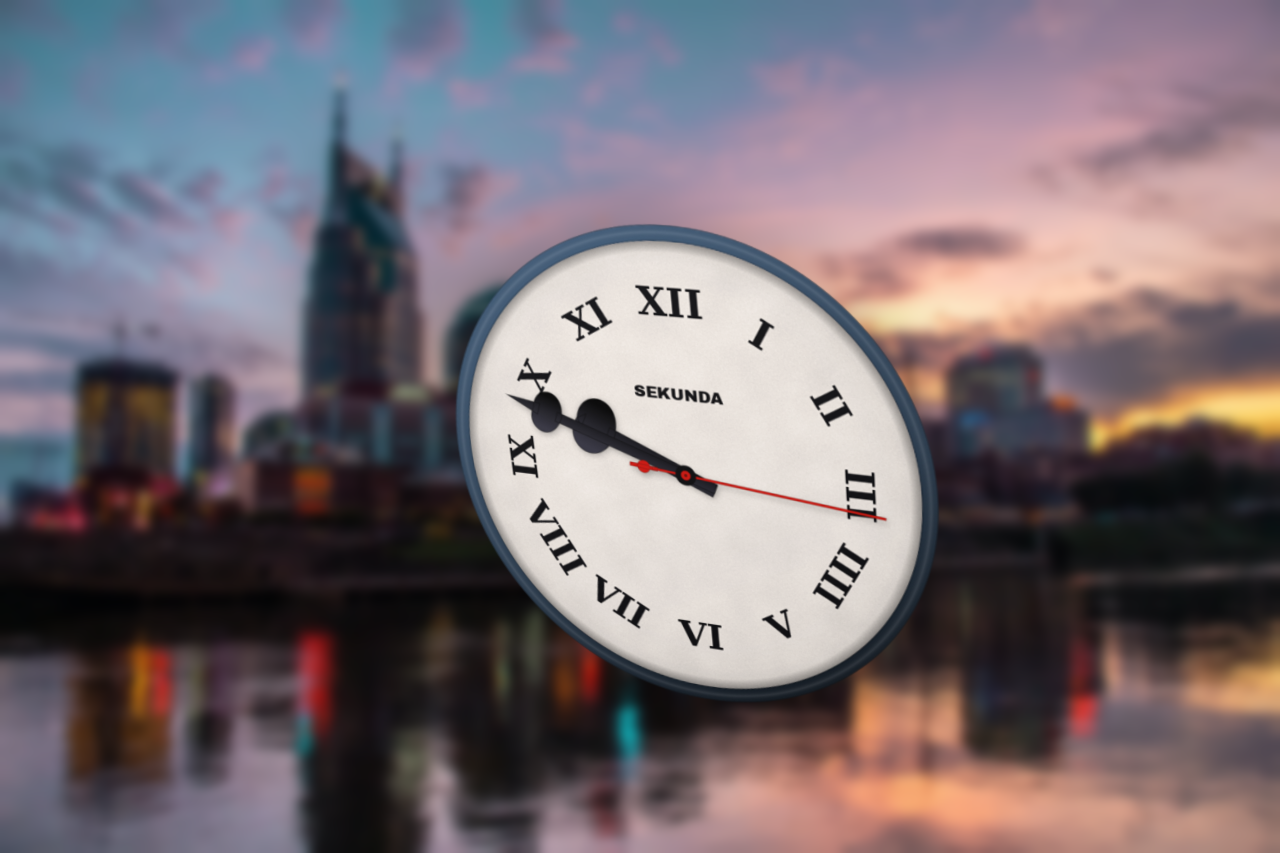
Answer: {"hour": 9, "minute": 48, "second": 16}
